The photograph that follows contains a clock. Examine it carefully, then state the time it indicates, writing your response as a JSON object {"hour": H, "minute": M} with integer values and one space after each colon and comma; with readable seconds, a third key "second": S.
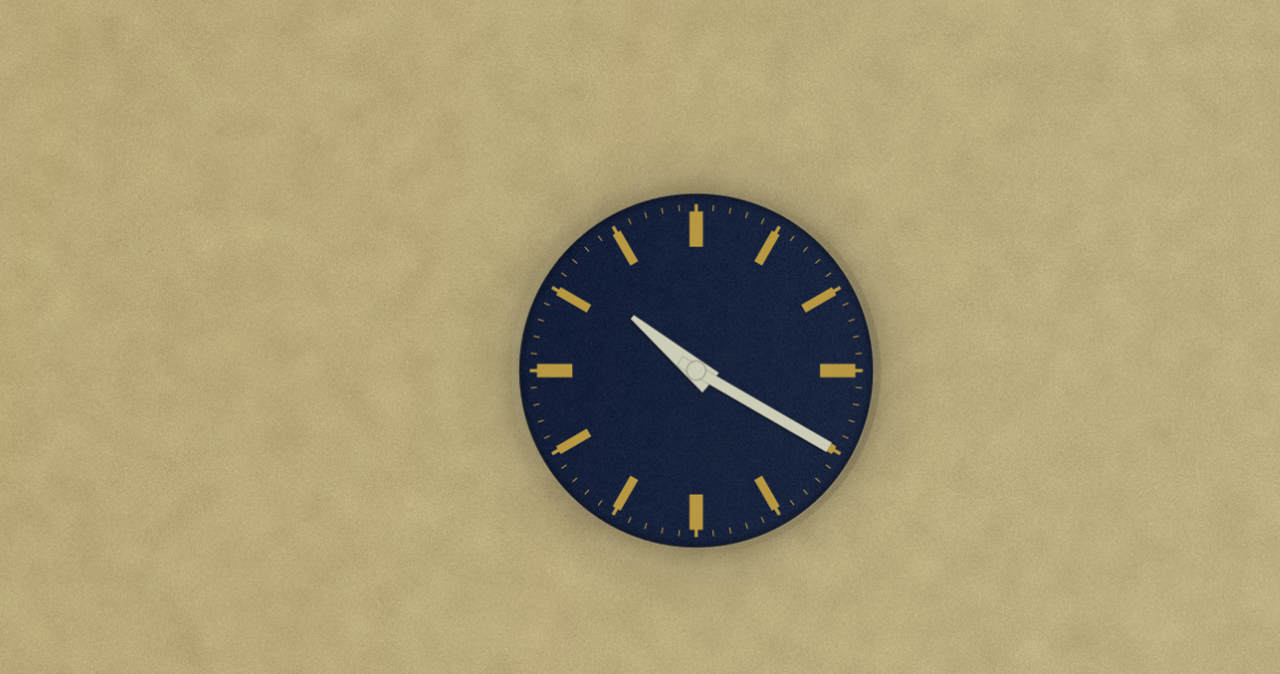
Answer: {"hour": 10, "minute": 20}
